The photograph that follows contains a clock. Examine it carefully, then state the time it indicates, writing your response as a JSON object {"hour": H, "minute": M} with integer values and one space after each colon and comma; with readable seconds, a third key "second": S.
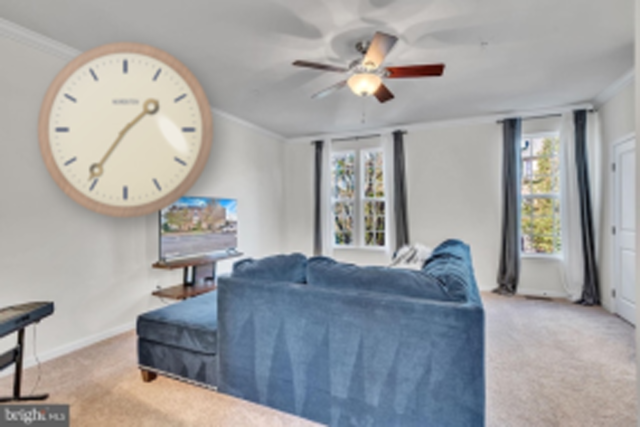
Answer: {"hour": 1, "minute": 36}
